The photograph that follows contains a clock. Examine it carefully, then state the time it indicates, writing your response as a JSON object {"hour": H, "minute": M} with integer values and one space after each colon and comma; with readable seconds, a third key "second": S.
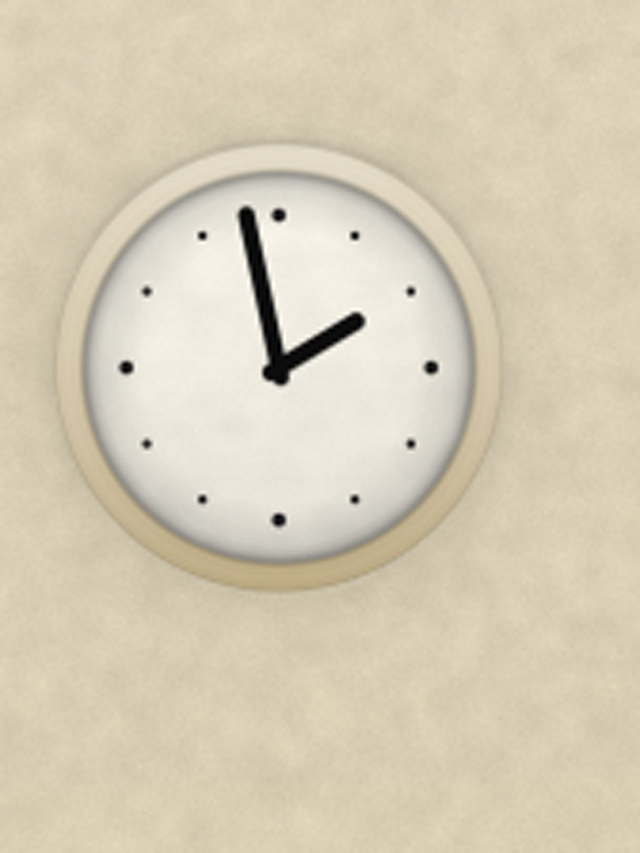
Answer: {"hour": 1, "minute": 58}
